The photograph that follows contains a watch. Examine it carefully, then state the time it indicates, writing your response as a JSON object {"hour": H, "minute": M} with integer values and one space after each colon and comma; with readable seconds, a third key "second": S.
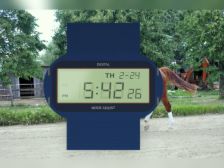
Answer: {"hour": 5, "minute": 42, "second": 26}
